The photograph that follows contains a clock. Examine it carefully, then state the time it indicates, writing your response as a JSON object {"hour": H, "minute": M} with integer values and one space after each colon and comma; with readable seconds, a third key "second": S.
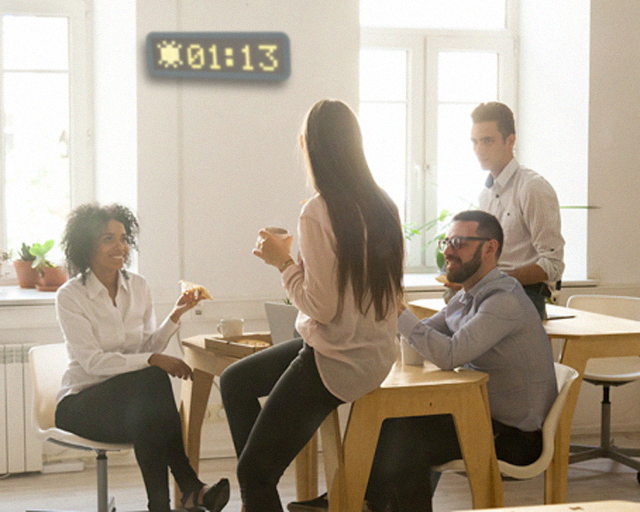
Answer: {"hour": 1, "minute": 13}
